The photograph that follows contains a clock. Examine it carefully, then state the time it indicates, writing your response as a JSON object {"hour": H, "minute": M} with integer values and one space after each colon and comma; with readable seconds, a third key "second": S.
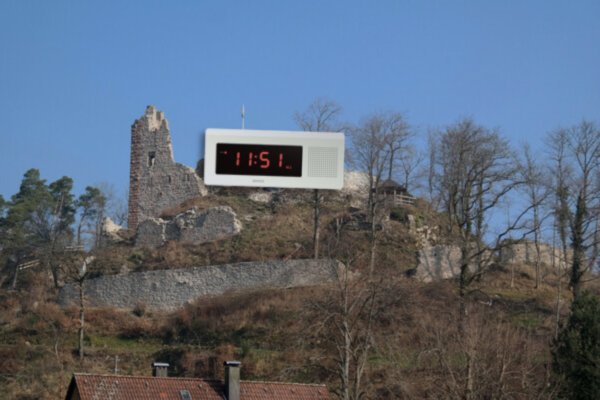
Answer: {"hour": 11, "minute": 51}
